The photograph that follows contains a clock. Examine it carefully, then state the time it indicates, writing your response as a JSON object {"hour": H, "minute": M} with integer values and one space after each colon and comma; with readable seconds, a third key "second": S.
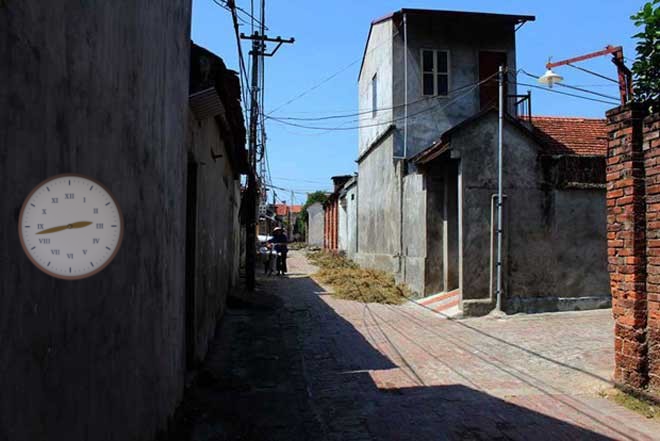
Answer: {"hour": 2, "minute": 43}
